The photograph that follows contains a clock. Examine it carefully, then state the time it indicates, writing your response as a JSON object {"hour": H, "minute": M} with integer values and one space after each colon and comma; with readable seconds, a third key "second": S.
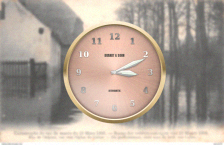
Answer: {"hour": 3, "minute": 11}
